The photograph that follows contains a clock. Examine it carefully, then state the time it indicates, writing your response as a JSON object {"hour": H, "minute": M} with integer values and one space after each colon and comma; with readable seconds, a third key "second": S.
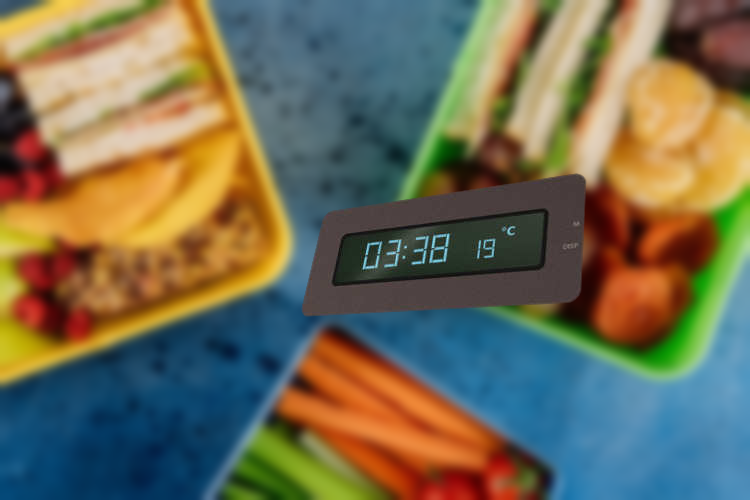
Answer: {"hour": 3, "minute": 38}
